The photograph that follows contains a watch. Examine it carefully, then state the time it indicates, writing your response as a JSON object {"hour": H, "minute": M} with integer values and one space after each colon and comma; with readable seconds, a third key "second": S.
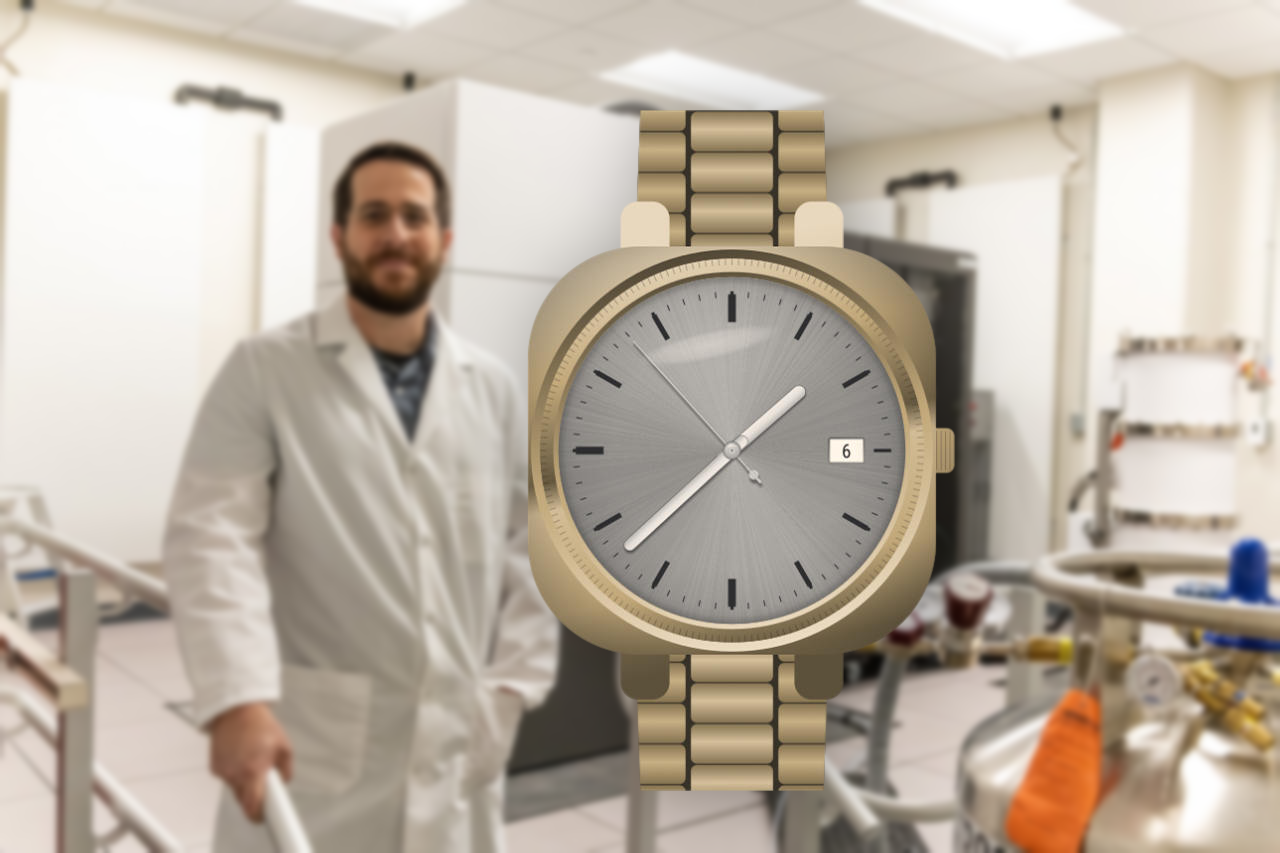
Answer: {"hour": 1, "minute": 37, "second": 53}
